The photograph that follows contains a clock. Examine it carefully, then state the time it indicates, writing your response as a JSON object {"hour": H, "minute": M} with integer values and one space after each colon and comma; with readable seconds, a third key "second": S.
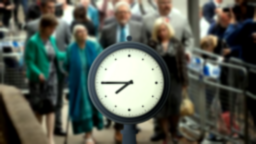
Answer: {"hour": 7, "minute": 45}
